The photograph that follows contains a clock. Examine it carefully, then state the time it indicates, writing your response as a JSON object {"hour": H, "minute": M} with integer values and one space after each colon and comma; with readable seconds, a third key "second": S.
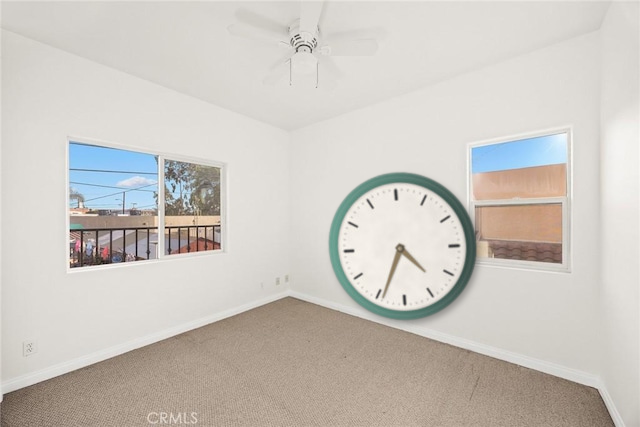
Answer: {"hour": 4, "minute": 34}
